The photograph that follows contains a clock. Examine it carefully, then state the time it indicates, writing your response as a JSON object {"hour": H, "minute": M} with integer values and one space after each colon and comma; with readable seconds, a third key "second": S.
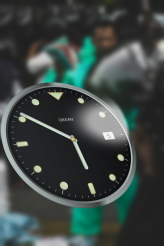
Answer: {"hour": 5, "minute": 51}
